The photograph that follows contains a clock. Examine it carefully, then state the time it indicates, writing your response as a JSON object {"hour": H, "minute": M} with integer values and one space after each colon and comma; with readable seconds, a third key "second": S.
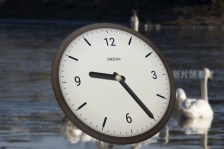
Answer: {"hour": 9, "minute": 25}
